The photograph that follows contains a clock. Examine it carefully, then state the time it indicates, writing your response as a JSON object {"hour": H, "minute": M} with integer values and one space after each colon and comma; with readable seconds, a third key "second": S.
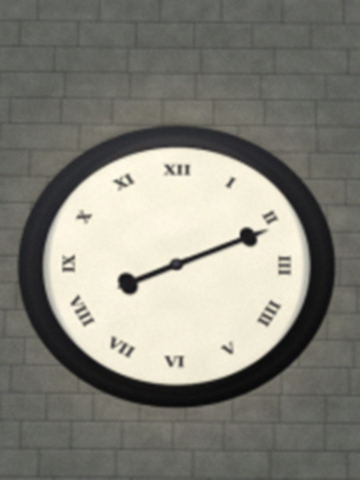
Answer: {"hour": 8, "minute": 11}
